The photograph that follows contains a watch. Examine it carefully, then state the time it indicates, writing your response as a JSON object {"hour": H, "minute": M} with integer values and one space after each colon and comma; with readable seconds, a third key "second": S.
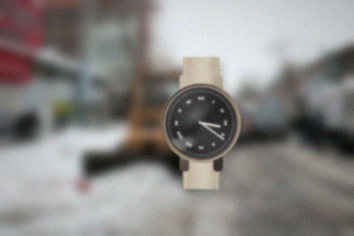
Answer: {"hour": 3, "minute": 21}
